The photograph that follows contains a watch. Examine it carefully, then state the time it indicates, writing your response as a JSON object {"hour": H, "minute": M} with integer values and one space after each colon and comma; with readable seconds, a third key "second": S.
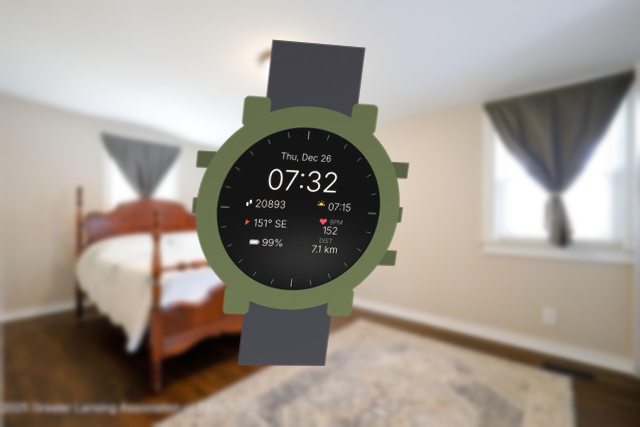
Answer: {"hour": 7, "minute": 32}
